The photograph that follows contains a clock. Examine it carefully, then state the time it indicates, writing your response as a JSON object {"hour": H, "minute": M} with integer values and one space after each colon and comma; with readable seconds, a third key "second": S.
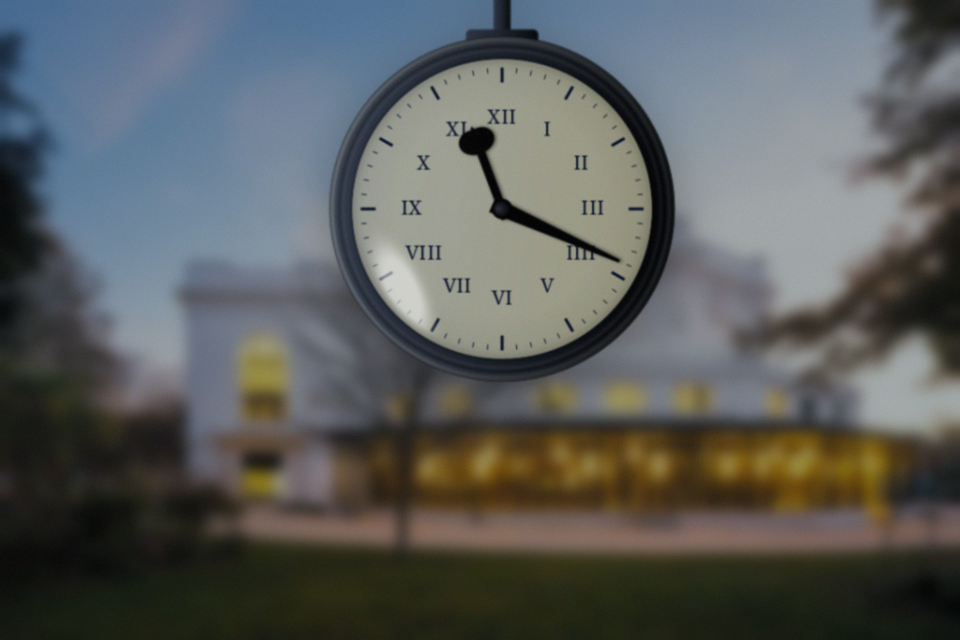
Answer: {"hour": 11, "minute": 19}
